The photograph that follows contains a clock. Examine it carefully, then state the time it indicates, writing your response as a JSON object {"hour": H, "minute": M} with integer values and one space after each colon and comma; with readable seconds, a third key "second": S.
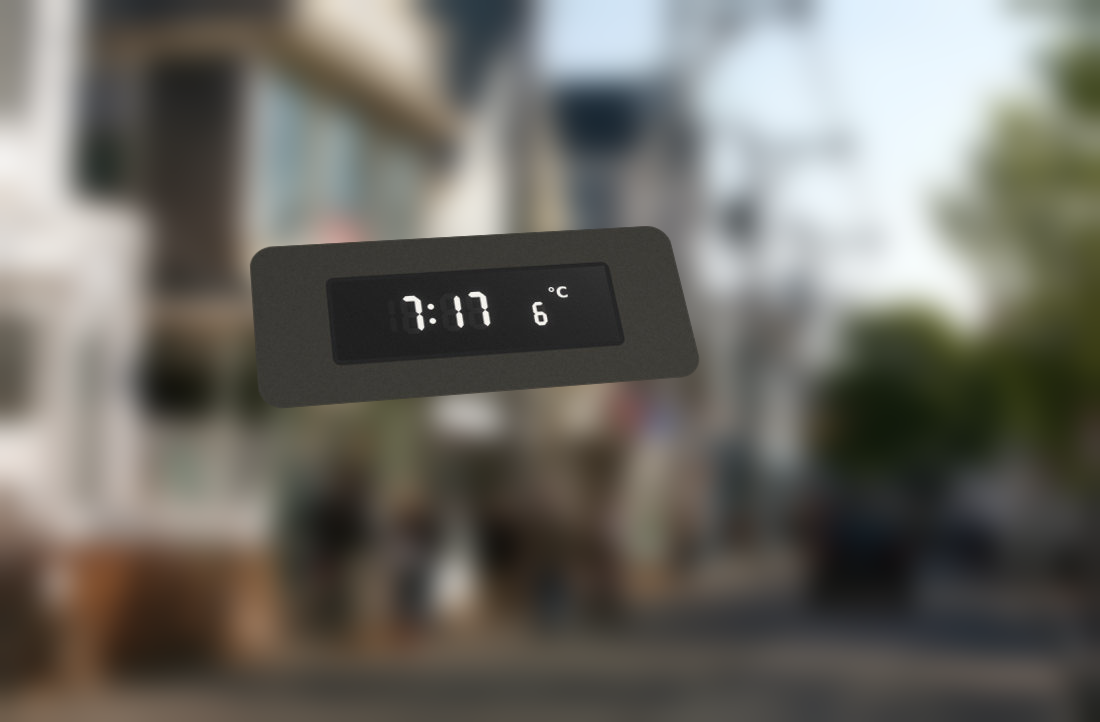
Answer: {"hour": 7, "minute": 17}
